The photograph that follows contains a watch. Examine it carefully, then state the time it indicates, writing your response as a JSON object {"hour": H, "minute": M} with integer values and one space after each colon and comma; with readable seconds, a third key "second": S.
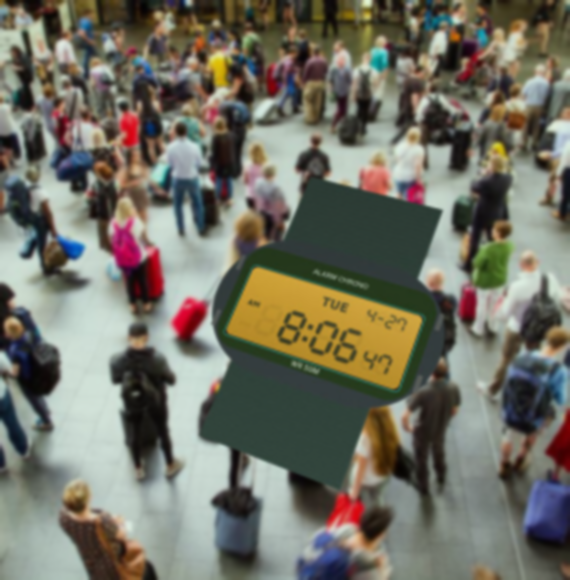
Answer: {"hour": 8, "minute": 6, "second": 47}
